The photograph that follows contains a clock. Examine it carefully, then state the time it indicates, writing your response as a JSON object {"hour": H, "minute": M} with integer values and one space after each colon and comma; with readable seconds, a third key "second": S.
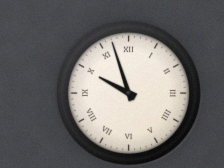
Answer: {"hour": 9, "minute": 57}
